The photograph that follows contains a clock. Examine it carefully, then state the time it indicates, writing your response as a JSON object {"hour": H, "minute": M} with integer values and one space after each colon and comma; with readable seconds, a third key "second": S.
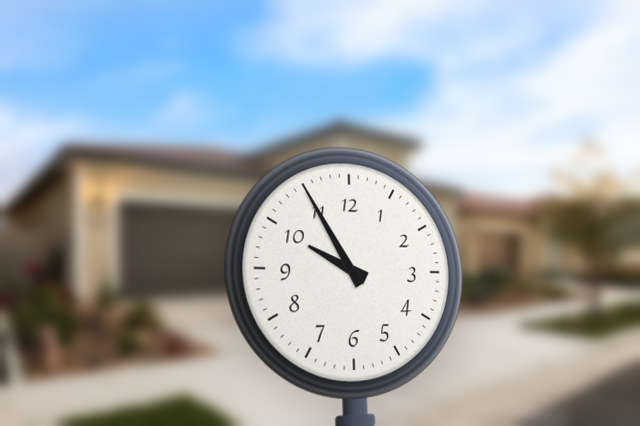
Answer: {"hour": 9, "minute": 55}
